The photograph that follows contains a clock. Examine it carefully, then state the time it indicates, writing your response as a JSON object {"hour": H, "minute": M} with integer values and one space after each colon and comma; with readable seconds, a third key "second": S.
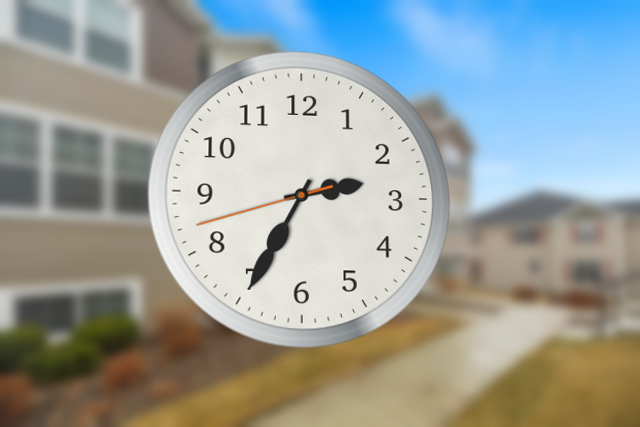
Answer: {"hour": 2, "minute": 34, "second": 42}
